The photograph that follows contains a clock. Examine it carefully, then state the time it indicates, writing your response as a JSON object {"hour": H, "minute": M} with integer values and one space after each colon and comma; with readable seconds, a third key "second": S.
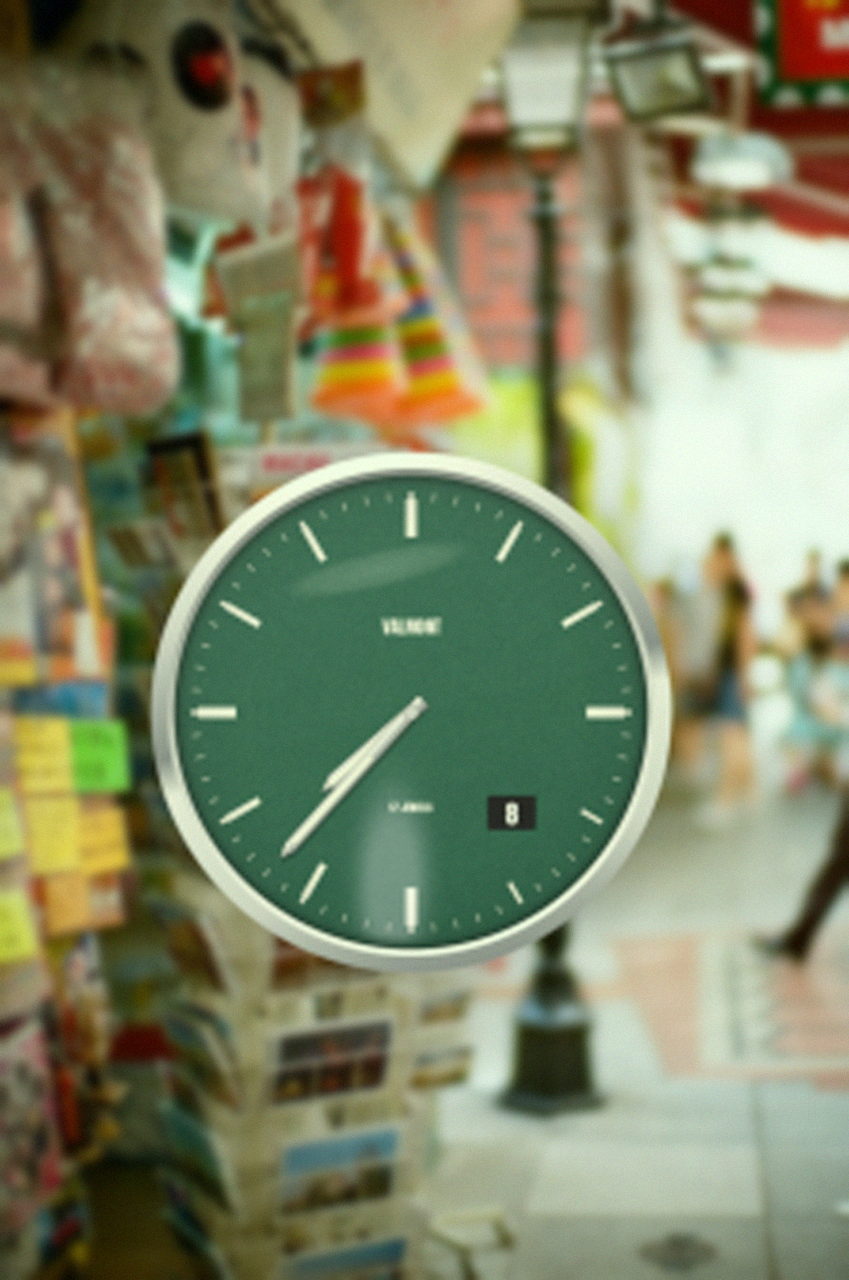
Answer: {"hour": 7, "minute": 37}
